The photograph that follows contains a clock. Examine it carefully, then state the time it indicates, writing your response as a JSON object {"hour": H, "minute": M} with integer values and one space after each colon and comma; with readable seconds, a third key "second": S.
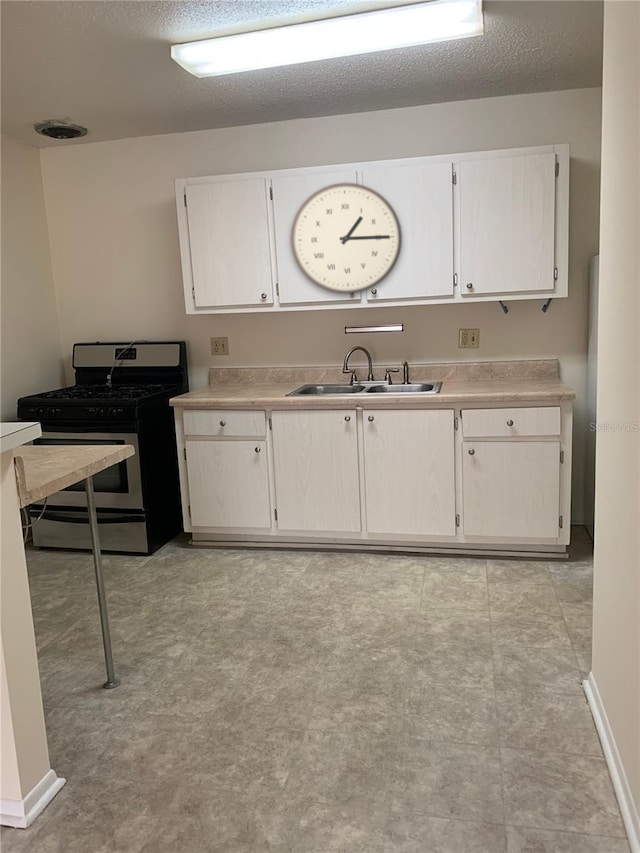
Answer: {"hour": 1, "minute": 15}
